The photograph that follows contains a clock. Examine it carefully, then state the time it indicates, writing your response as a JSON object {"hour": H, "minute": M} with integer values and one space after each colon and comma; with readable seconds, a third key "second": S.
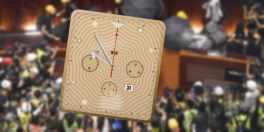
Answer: {"hour": 9, "minute": 54}
